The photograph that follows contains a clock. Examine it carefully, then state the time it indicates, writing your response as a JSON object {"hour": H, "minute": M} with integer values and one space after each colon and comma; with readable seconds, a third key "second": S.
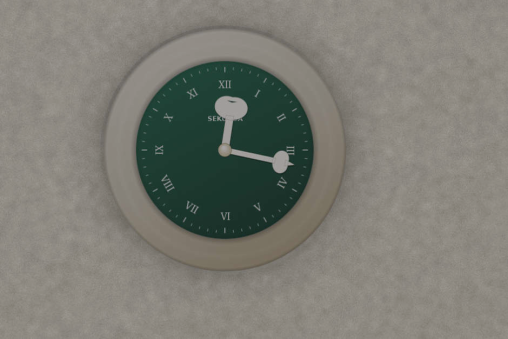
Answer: {"hour": 12, "minute": 17}
